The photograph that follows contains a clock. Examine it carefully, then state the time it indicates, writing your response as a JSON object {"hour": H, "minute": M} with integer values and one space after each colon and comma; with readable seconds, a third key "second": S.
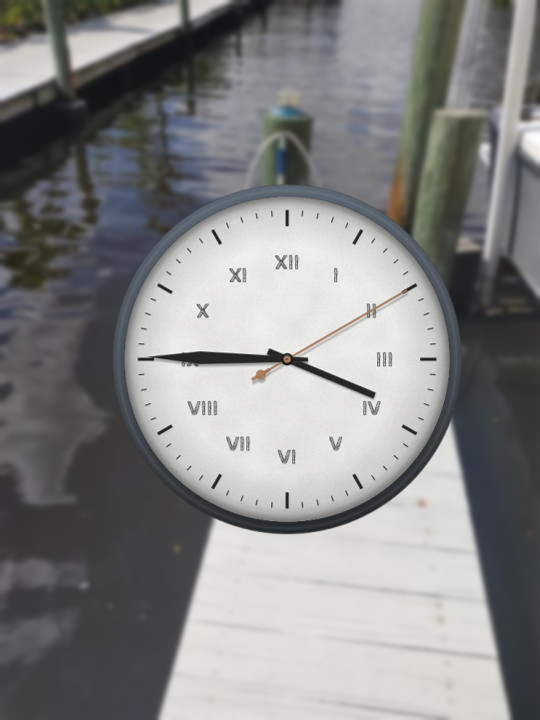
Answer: {"hour": 3, "minute": 45, "second": 10}
